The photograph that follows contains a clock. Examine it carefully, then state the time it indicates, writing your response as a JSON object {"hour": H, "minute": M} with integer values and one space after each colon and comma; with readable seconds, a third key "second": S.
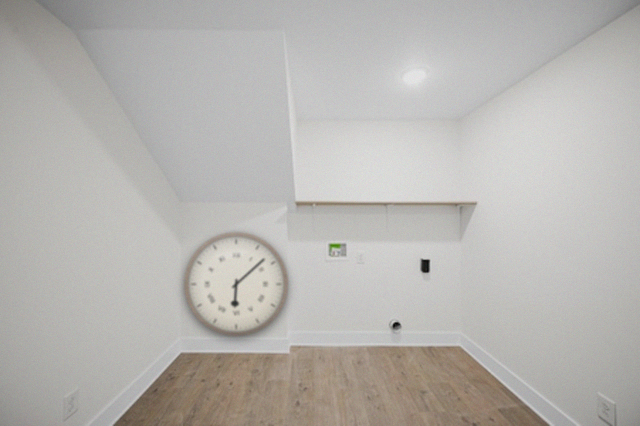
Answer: {"hour": 6, "minute": 8}
